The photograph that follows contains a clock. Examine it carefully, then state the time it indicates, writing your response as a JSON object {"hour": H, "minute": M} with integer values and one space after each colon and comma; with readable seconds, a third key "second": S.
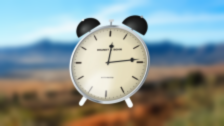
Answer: {"hour": 12, "minute": 14}
